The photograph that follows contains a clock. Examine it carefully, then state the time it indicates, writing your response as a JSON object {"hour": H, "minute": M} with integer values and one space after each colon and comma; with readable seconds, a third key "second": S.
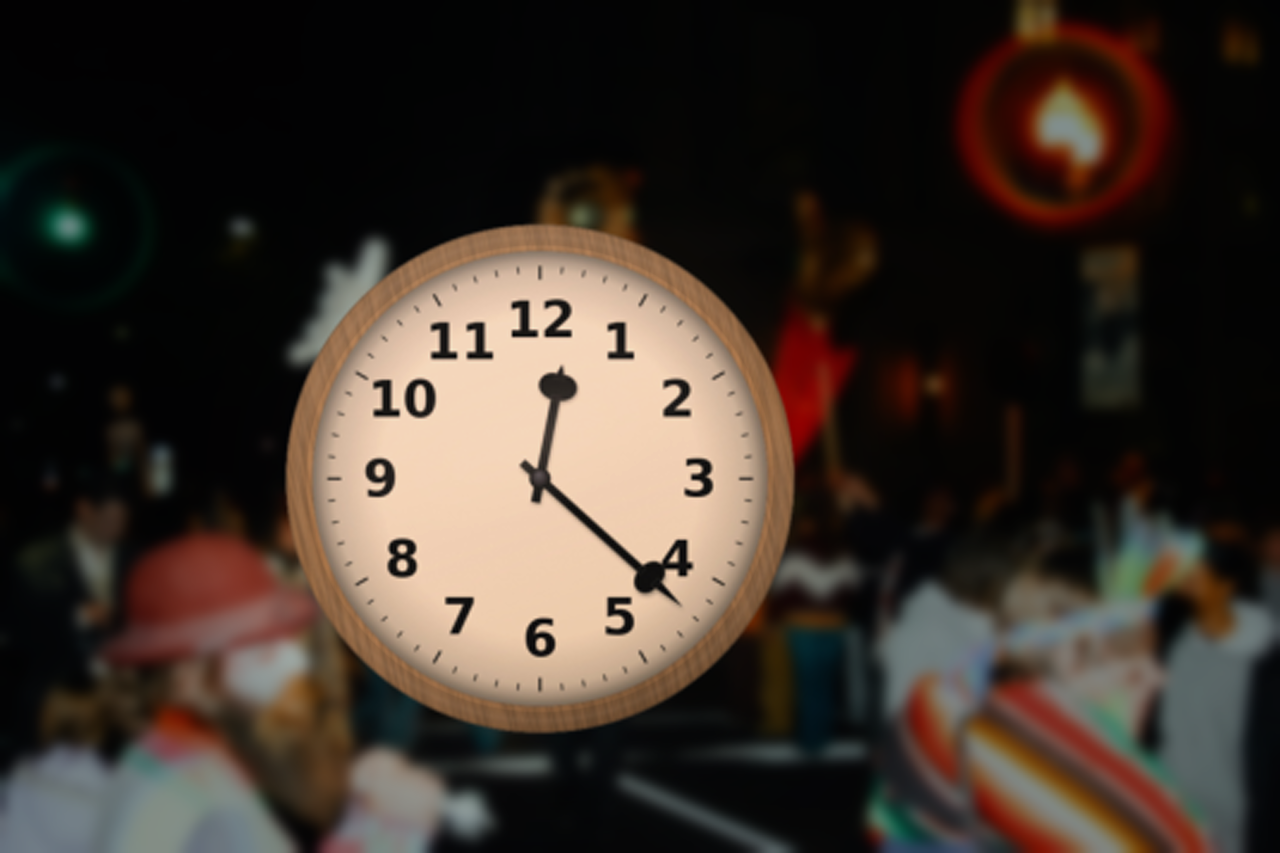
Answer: {"hour": 12, "minute": 22}
